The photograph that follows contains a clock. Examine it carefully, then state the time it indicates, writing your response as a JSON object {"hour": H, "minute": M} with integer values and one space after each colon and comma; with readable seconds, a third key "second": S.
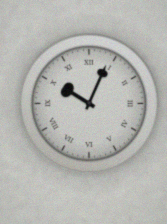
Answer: {"hour": 10, "minute": 4}
